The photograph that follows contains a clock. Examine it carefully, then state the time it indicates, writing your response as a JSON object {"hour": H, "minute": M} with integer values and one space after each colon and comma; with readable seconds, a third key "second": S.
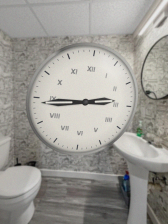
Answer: {"hour": 2, "minute": 44}
